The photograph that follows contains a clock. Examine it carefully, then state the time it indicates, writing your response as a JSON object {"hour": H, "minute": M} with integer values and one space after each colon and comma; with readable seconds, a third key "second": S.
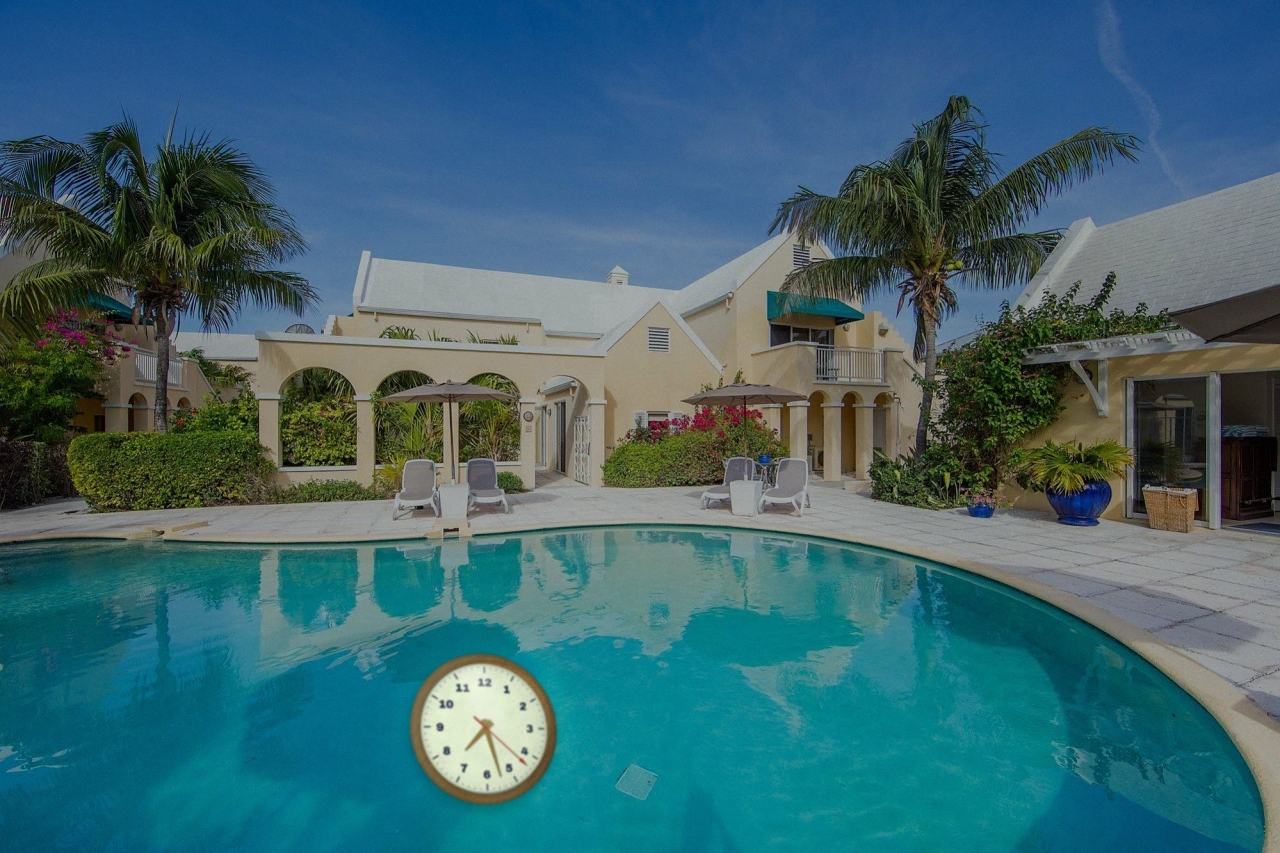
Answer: {"hour": 7, "minute": 27, "second": 22}
